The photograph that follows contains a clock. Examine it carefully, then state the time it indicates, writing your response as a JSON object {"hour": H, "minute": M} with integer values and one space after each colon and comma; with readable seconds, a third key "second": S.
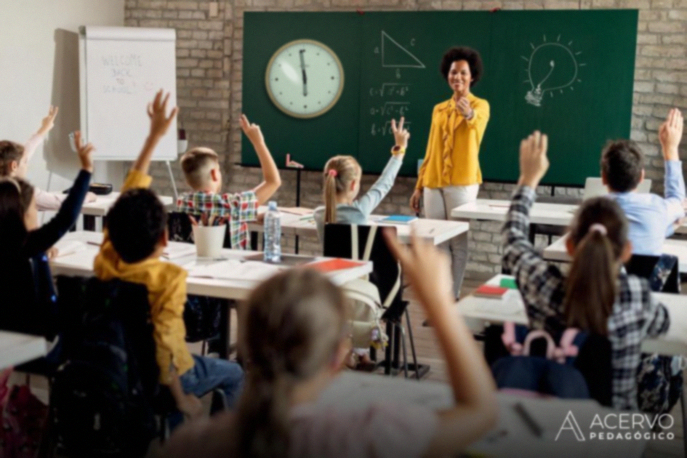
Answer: {"hour": 5, "minute": 59}
